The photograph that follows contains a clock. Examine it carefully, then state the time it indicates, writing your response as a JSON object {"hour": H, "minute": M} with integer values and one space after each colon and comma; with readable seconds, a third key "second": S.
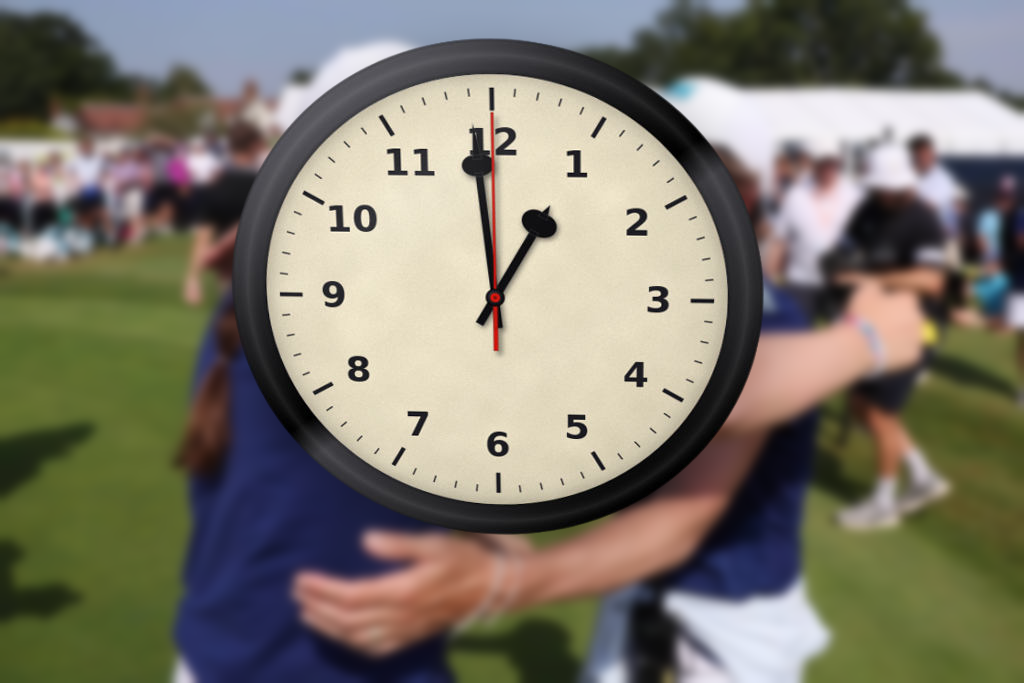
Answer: {"hour": 12, "minute": 59, "second": 0}
